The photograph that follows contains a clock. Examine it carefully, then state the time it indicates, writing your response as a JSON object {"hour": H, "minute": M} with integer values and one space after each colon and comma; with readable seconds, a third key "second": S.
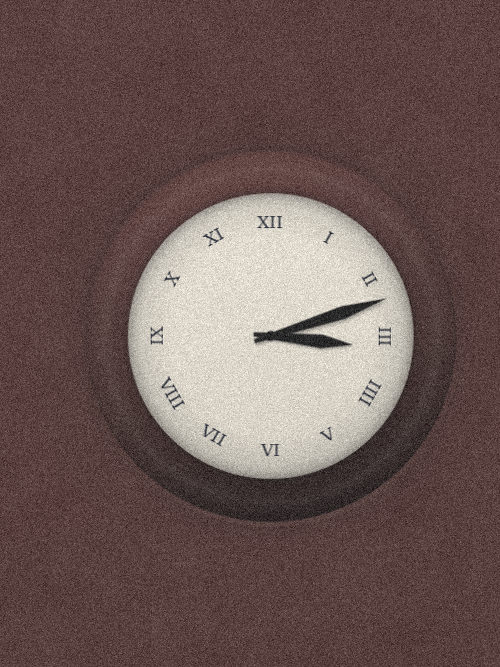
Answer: {"hour": 3, "minute": 12}
